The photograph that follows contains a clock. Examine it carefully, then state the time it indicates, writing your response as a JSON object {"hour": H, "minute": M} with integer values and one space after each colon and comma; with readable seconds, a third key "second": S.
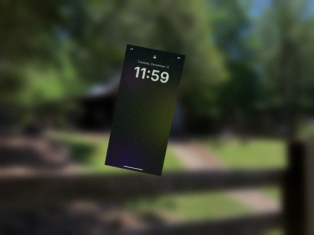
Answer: {"hour": 11, "minute": 59}
